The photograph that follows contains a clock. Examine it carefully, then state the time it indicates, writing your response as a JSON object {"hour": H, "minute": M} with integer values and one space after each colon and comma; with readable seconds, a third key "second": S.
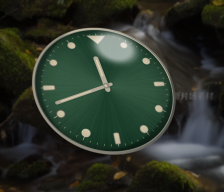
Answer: {"hour": 11, "minute": 42}
